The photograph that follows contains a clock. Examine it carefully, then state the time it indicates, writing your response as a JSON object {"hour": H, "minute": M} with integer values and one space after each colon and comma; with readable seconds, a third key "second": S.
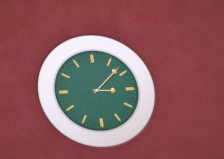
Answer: {"hour": 3, "minute": 8}
